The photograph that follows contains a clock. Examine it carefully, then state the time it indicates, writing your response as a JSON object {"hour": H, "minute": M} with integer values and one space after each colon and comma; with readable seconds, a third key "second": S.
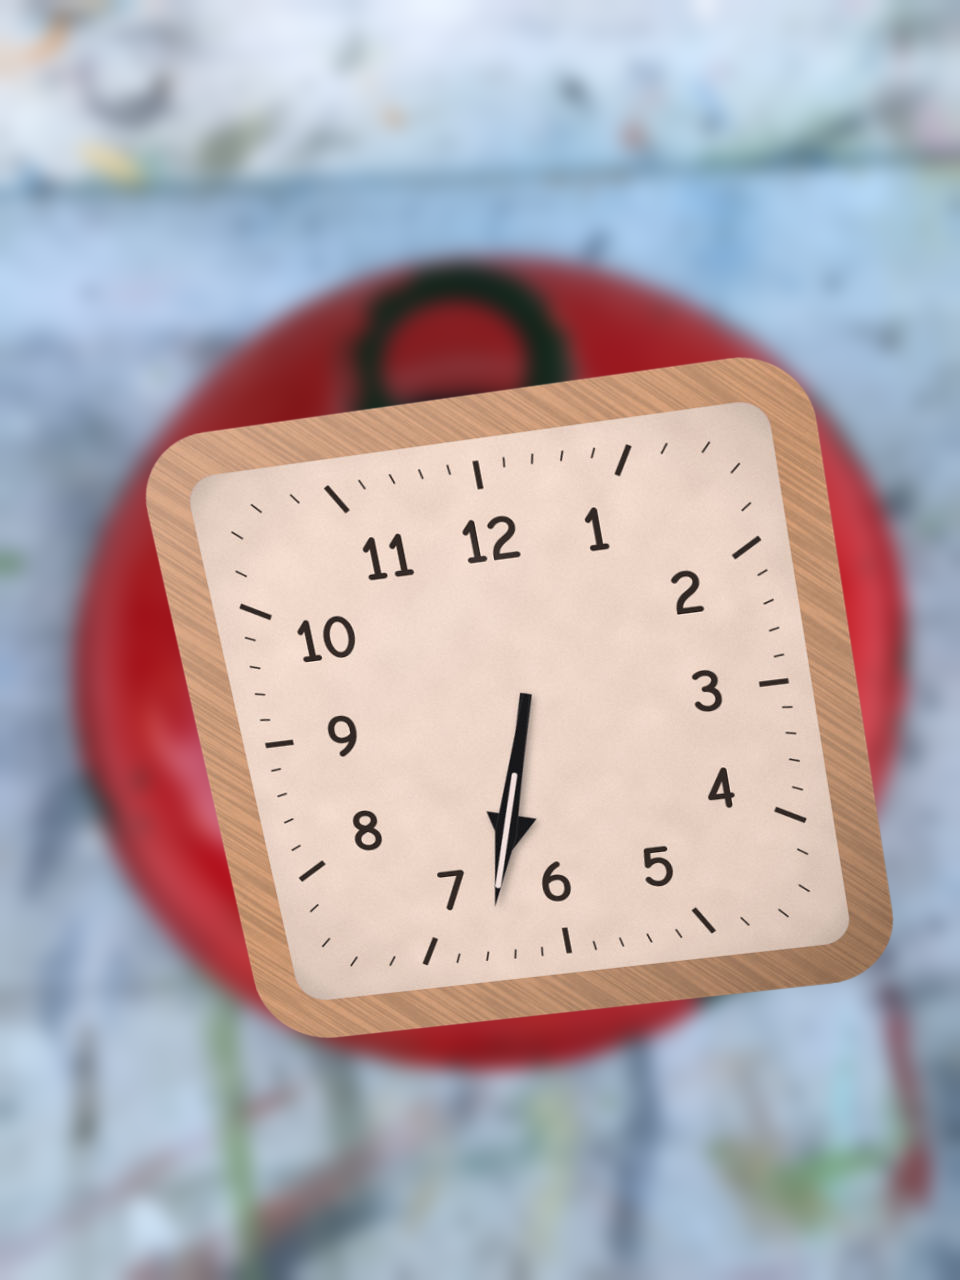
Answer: {"hour": 6, "minute": 33}
